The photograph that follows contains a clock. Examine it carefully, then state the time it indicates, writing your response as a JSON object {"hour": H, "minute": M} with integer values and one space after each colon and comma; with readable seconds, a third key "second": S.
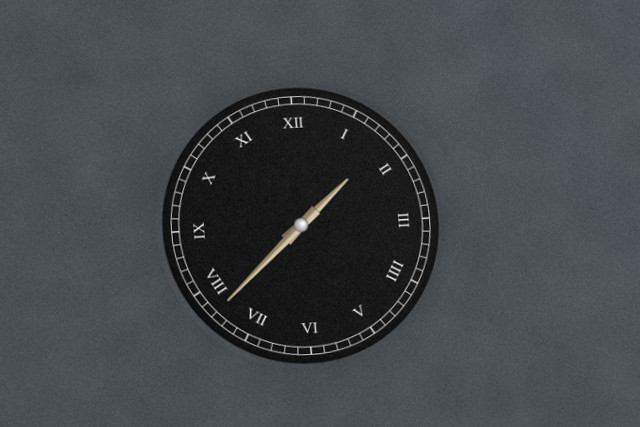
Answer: {"hour": 1, "minute": 38}
